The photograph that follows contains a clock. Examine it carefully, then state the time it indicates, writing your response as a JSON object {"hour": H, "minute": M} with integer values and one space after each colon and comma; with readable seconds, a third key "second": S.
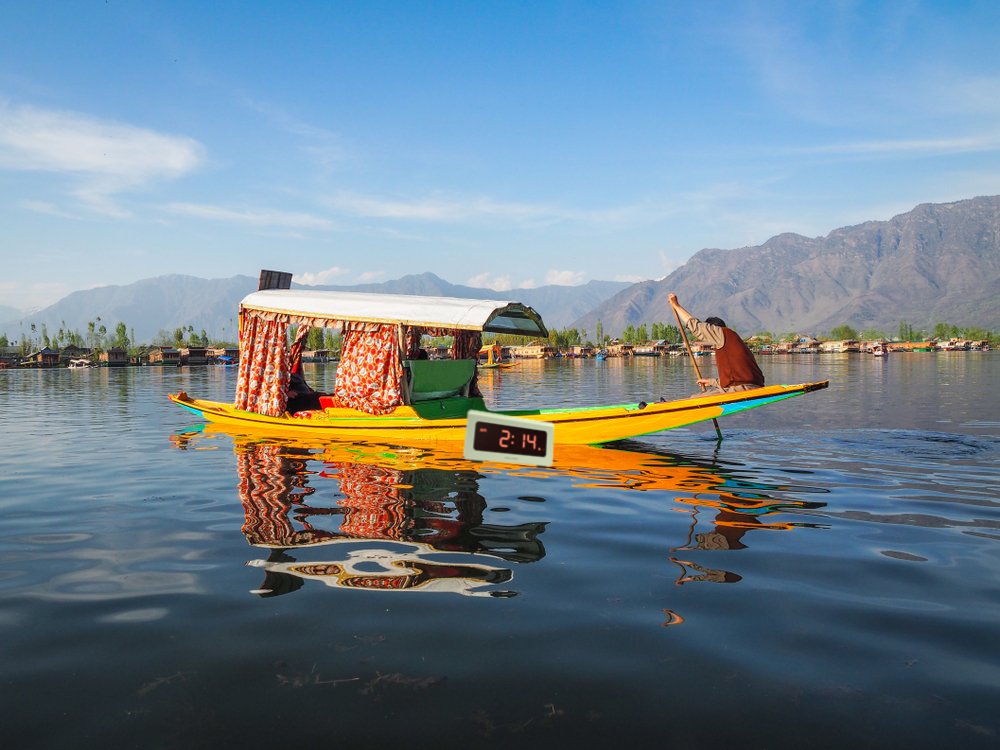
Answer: {"hour": 2, "minute": 14}
